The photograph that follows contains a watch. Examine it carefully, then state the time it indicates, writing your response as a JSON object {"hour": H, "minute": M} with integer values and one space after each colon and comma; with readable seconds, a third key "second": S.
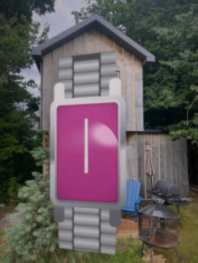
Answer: {"hour": 6, "minute": 0}
